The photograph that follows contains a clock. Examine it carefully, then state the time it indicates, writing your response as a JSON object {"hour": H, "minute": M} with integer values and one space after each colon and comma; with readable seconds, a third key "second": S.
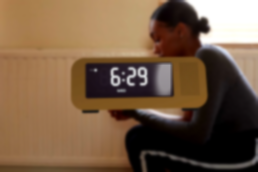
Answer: {"hour": 6, "minute": 29}
